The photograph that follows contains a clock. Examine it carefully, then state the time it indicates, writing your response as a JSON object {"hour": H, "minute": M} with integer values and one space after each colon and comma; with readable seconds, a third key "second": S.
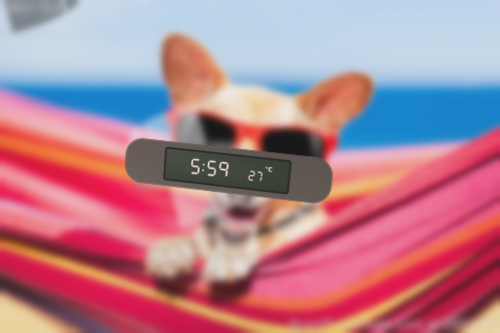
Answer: {"hour": 5, "minute": 59}
